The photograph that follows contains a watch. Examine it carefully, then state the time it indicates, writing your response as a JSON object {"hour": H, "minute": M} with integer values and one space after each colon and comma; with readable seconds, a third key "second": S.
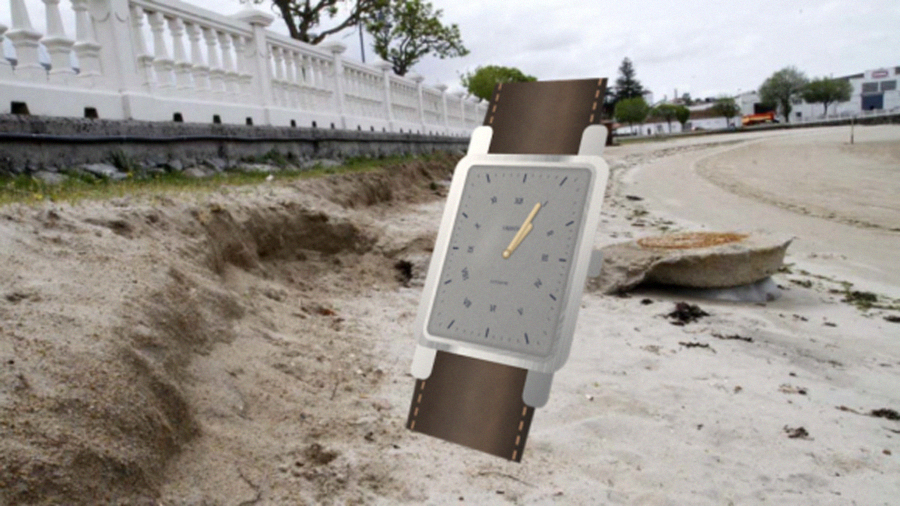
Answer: {"hour": 1, "minute": 4}
